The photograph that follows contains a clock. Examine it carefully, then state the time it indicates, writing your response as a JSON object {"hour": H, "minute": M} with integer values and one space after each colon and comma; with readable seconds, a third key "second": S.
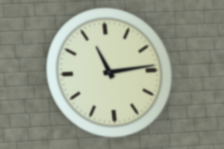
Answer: {"hour": 11, "minute": 14}
